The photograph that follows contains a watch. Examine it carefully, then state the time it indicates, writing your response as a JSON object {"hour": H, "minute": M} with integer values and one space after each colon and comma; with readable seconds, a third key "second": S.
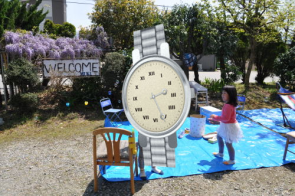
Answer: {"hour": 2, "minute": 26}
